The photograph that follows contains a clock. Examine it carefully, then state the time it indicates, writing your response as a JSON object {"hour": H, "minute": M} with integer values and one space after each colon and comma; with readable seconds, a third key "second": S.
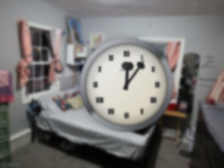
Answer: {"hour": 12, "minute": 6}
